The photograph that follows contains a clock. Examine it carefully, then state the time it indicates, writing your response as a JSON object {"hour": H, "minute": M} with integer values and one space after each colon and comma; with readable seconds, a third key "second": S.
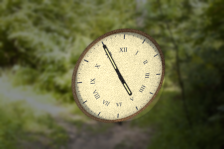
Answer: {"hour": 4, "minute": 55}
